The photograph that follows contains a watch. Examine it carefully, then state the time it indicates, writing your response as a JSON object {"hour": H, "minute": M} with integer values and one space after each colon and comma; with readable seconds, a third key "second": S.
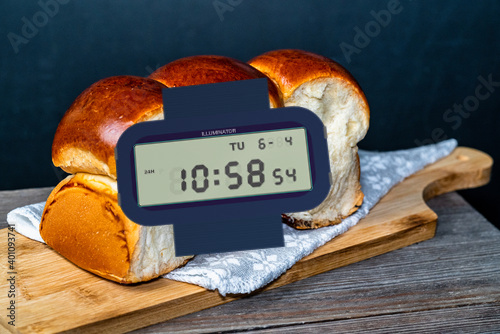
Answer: {"hour": 10, "minute": 58, "second": 54}
